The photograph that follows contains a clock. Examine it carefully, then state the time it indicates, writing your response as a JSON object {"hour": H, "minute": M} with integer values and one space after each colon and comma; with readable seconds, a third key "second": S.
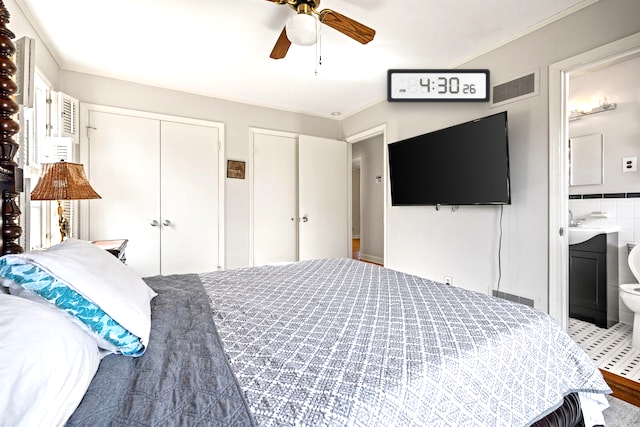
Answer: {"hour": 4, "minute": 30, "second": 26}
